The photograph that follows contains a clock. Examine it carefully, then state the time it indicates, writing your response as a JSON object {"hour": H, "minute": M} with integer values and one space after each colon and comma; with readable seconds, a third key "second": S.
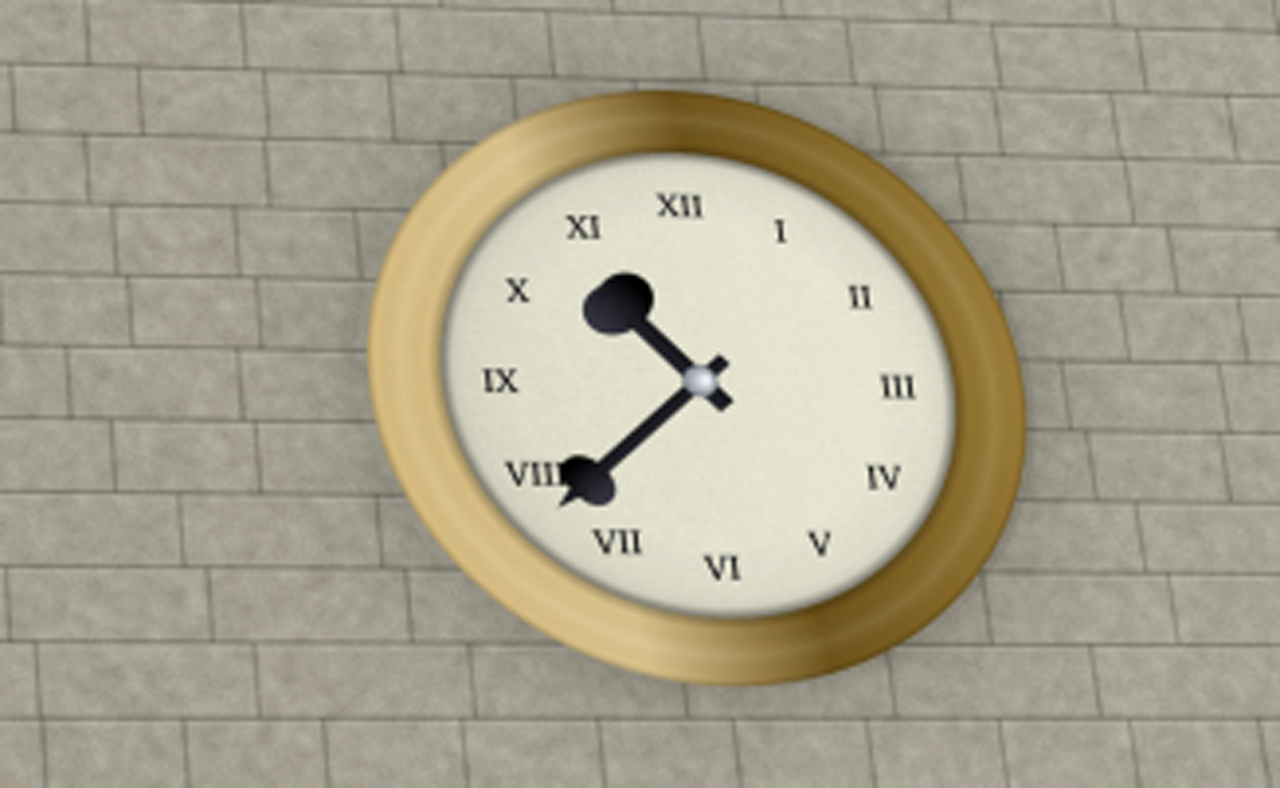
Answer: {"hour": 10, "minute": 38}
